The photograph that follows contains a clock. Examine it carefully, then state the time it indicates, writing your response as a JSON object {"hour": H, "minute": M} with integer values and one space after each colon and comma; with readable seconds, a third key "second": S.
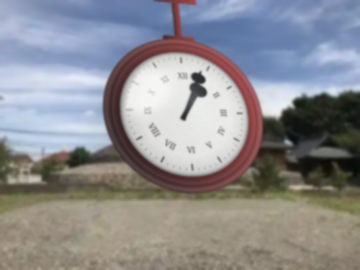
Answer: {"hour": 1, "minute": 4}
